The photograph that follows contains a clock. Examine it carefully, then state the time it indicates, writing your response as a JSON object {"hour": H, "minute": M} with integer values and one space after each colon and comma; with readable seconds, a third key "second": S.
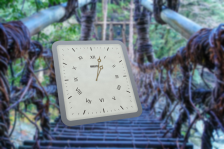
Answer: {"hour": 1, "minute": 3}
